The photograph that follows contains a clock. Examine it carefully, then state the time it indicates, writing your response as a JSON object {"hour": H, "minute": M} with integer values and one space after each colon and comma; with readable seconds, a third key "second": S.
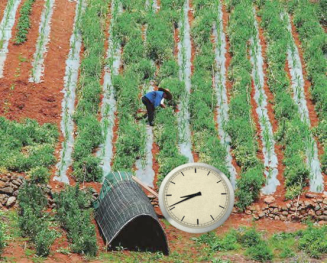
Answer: {"hour": 8, "minute": 41}
